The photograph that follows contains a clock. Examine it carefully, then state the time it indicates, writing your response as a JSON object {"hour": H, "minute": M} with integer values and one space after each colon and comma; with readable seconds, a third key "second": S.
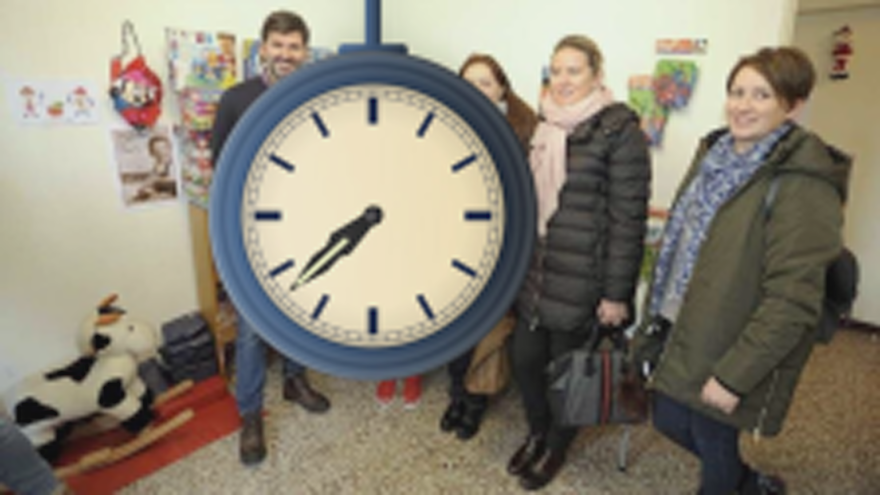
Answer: {"hour": 7, "minute": 38}
